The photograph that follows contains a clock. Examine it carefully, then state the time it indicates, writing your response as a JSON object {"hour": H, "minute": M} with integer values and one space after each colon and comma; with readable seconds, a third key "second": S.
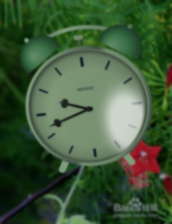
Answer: {"hour": 9, "minute": 42}
